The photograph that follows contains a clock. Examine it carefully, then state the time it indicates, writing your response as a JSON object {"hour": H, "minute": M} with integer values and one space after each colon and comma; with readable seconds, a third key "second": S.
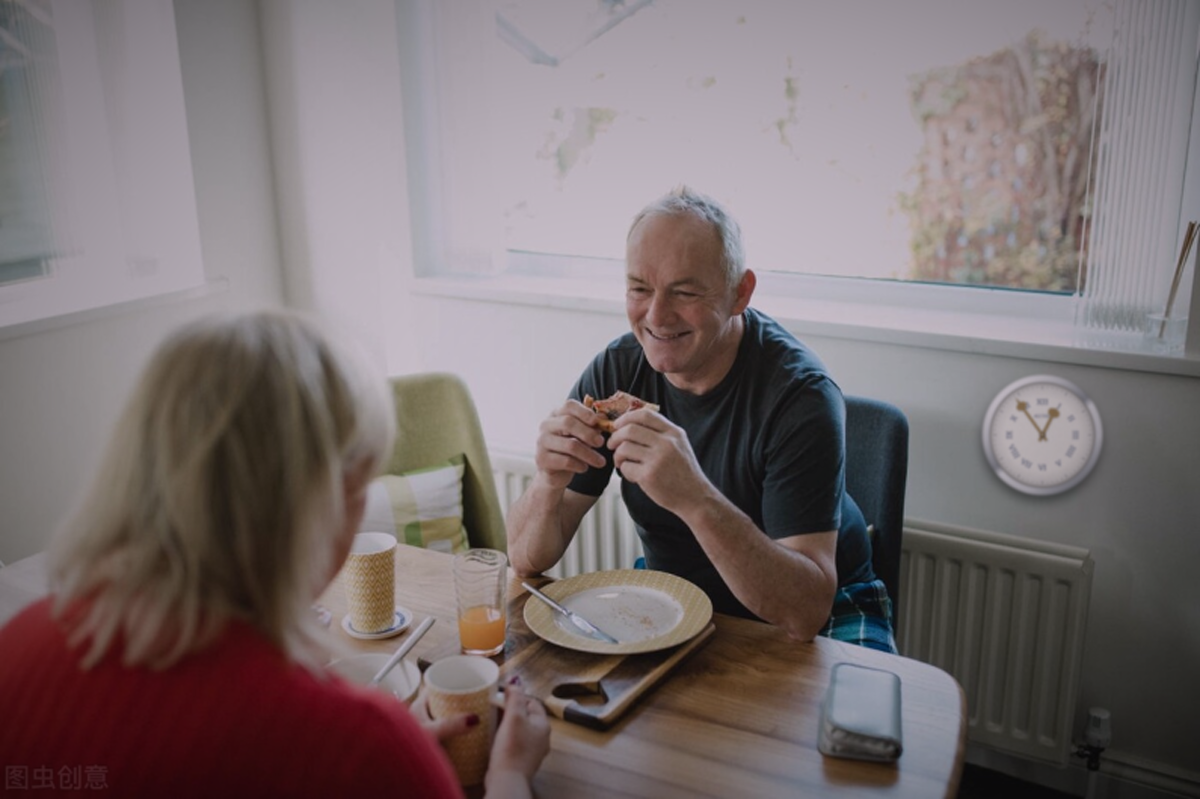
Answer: {"hour": 12, "minute": 54}
